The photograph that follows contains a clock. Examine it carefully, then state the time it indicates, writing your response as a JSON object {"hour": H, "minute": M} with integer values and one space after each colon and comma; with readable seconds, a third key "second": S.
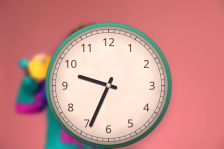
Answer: {"hour": 9, "minute": 34}
